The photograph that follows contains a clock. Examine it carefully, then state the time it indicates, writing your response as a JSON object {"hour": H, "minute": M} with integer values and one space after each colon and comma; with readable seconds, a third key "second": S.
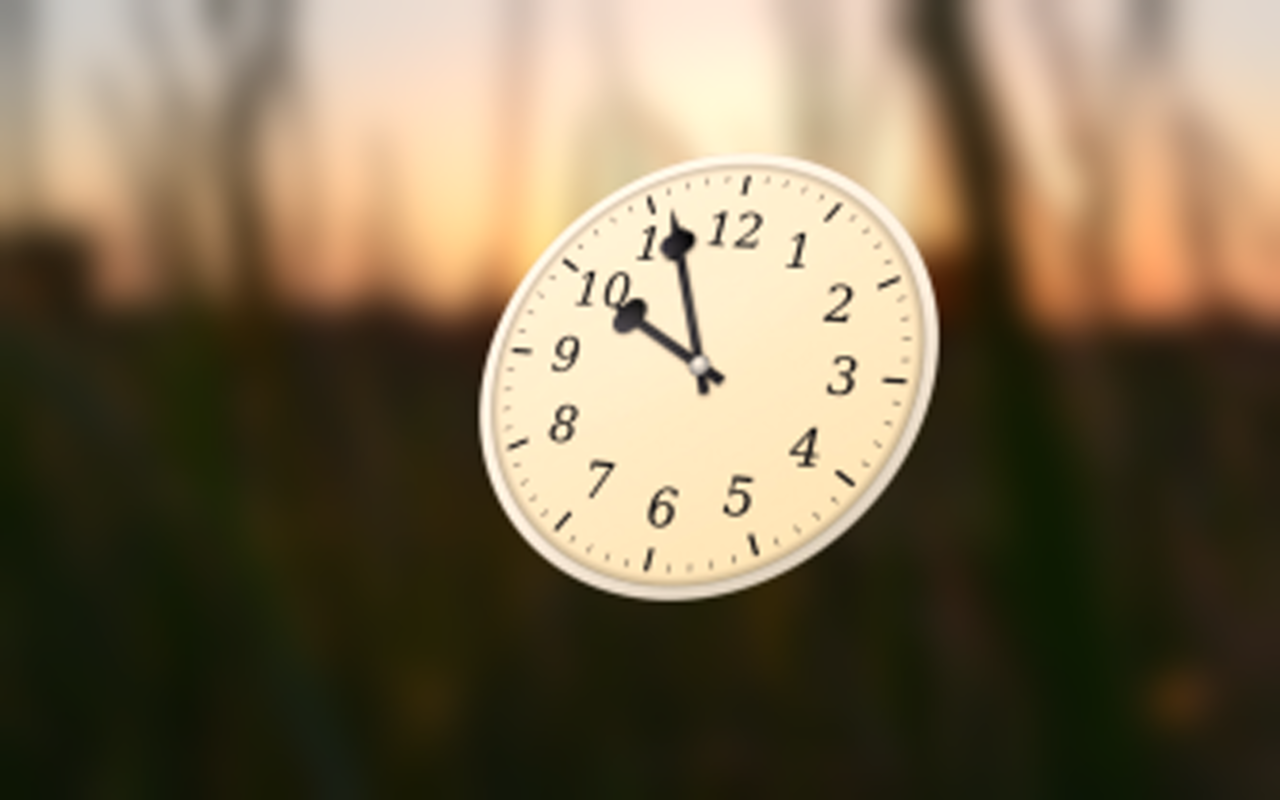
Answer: {"hour": 9, "minute": 56}
